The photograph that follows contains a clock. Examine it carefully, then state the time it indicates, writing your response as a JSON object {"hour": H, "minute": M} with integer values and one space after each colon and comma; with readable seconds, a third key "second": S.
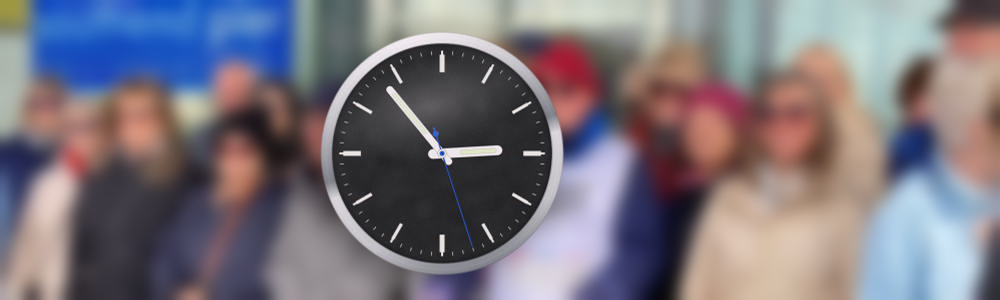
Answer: {"hour": 2, "minute": 53, "second": 27}
